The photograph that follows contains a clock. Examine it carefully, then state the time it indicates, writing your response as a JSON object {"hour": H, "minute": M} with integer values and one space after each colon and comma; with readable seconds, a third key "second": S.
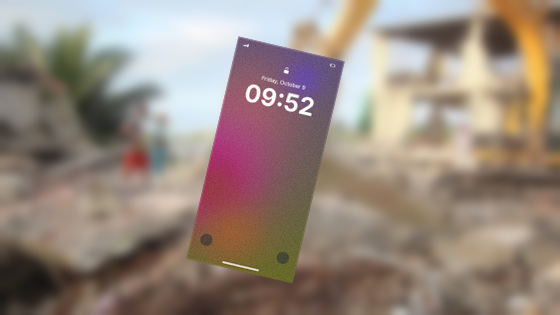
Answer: {"hour": 9, "minute": 52}
